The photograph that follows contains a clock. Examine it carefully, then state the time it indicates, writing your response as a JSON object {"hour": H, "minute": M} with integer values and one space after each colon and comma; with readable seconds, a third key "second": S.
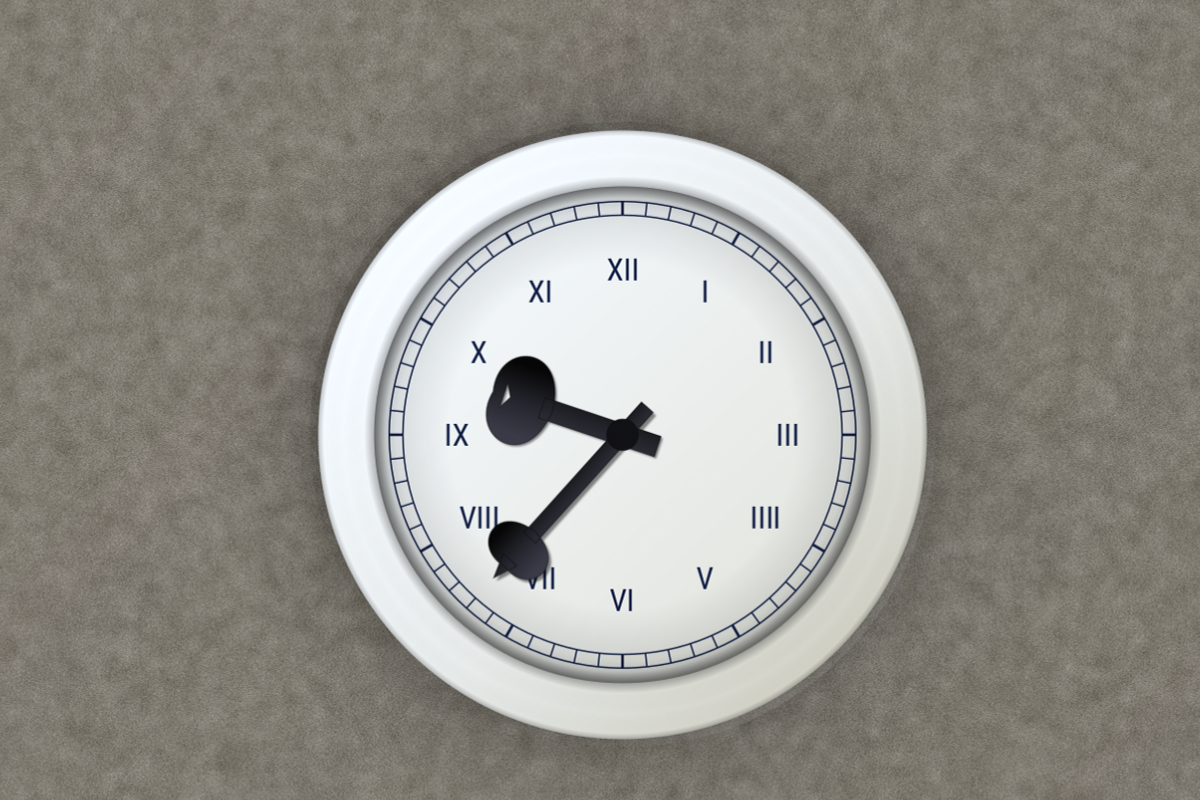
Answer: {"hour": 9, "minute": 37}
